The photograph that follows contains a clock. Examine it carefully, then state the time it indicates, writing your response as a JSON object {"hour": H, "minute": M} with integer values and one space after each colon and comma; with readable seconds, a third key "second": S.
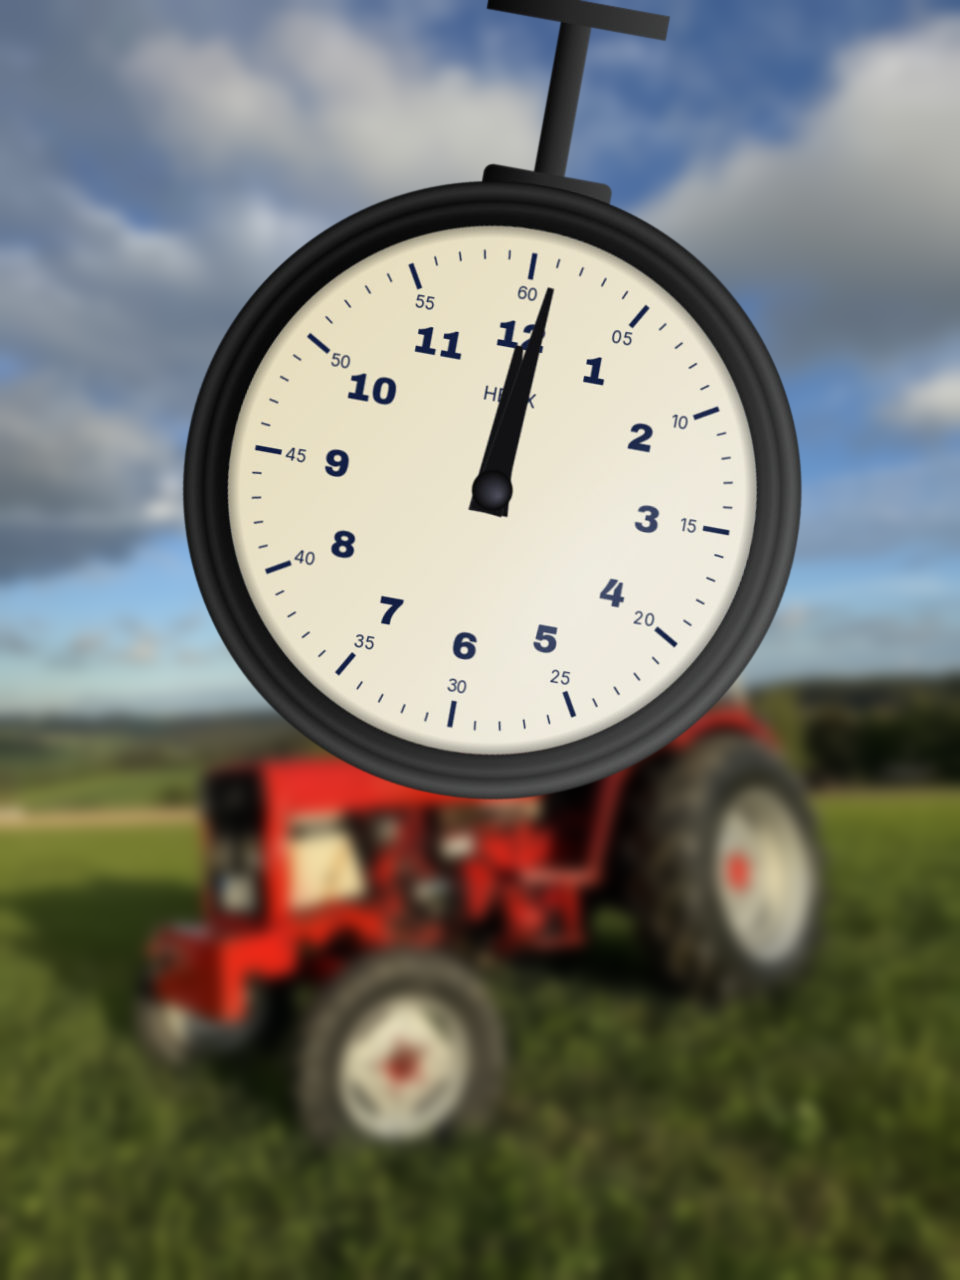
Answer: {"hour": 12, "minute": 1}
